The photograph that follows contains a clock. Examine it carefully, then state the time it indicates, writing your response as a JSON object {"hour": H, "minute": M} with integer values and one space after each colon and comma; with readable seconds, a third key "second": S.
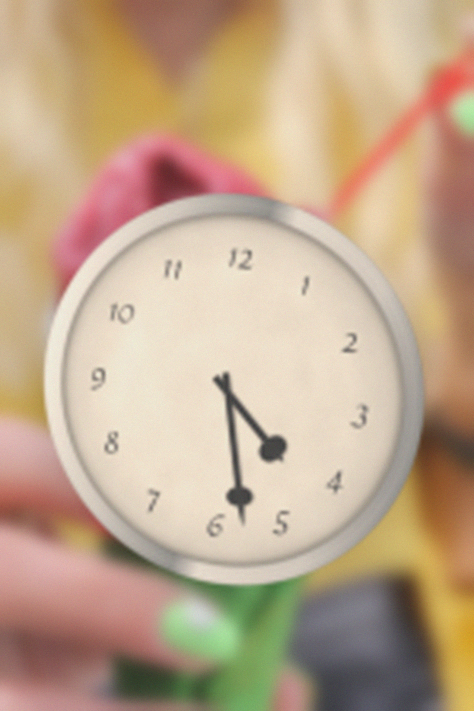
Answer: {"hour": 4, "minute": 28}
